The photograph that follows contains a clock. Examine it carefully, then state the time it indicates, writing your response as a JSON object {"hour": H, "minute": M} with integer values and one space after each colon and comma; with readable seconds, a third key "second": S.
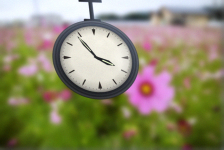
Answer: {"hour": 3, "minute": 54}
